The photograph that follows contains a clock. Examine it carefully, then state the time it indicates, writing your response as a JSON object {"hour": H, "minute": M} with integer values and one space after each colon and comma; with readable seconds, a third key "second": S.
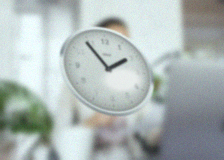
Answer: {"hour": 1, "minute": 54}
